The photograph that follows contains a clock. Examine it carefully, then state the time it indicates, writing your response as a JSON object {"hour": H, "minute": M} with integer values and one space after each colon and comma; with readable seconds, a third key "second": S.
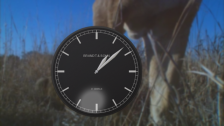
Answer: {"hour": 1, "minute": 8}
